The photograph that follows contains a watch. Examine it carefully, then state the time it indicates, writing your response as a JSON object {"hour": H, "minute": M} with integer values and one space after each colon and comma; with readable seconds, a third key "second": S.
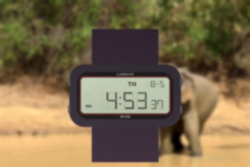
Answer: {"hour": 4, "minute": 53}
